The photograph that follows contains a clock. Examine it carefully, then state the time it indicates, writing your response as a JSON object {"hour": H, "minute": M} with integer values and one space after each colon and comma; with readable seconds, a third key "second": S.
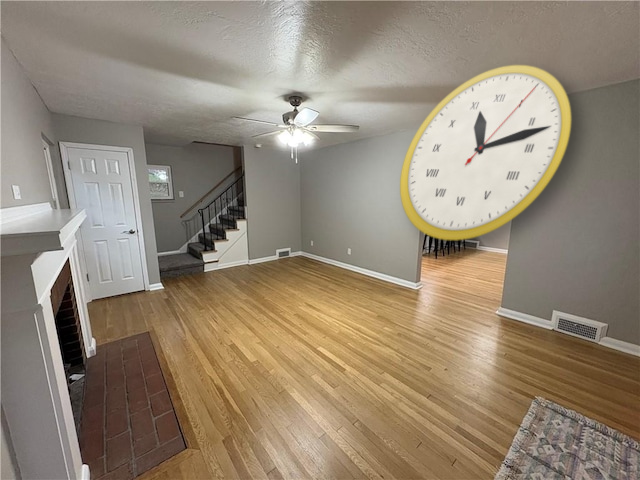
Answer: {"hour": 11, "minute": 12, "second": 5}
